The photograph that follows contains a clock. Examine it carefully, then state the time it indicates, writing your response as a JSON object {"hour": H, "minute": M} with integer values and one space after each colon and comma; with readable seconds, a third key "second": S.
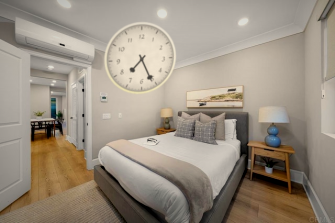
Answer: {"hour": 7, "minute": 26}
